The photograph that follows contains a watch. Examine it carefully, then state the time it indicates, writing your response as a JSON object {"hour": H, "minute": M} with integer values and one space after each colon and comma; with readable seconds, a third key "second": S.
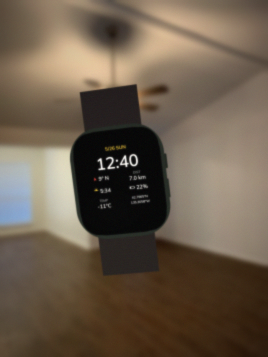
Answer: {"hour": 12, "minute": 40}
